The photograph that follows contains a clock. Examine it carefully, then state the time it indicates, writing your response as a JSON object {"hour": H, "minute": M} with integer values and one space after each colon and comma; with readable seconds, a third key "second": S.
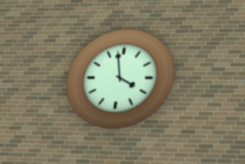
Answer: {"hour": 3, "minute": 58}
